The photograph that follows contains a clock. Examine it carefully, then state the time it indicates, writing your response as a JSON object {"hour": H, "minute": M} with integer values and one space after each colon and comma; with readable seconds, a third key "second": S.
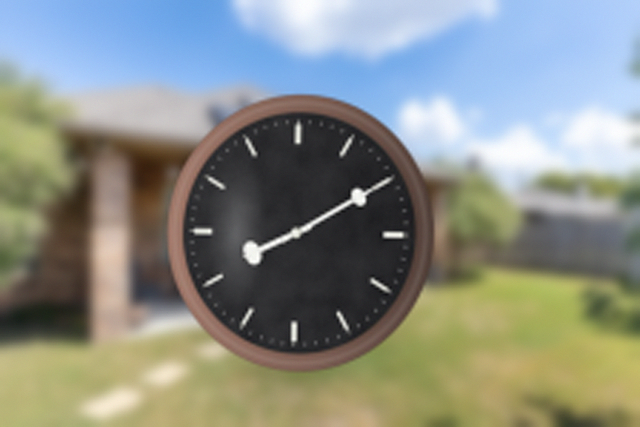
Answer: {"hour": 8, "minute": 10}
